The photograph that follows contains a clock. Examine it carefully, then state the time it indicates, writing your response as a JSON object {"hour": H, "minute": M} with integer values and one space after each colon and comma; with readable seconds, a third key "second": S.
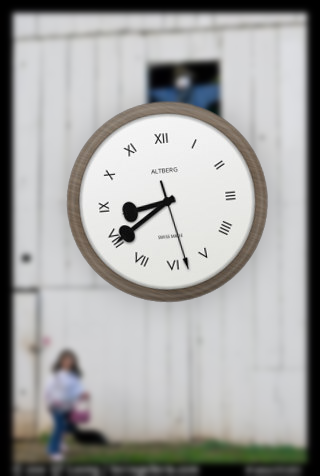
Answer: {"hour": 8, "minute": 39, "second": 28}
